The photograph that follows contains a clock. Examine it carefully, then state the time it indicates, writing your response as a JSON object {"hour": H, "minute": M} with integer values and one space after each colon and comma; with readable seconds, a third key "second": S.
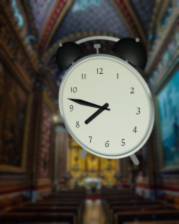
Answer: {"hour": 7, "minute": 47}
